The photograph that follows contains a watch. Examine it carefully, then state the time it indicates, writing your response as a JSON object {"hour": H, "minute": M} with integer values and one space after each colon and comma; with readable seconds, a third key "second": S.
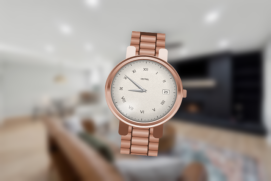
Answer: {"hour": 8, "minute": 51}
